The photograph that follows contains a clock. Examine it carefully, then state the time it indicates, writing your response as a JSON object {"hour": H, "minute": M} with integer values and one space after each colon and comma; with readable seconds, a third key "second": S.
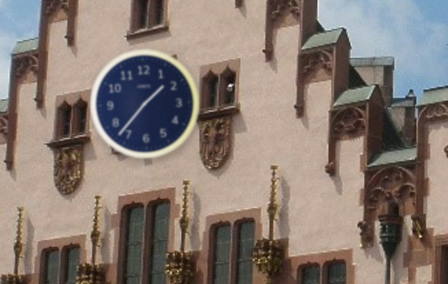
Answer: {"hour": 1, "minute": 37}
